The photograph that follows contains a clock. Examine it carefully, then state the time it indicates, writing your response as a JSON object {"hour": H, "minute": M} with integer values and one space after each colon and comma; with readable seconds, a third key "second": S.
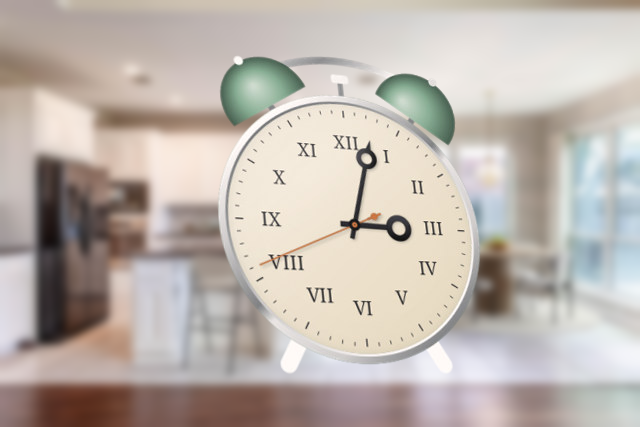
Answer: {"hour": 3, "minute": 2, "second": 41}
